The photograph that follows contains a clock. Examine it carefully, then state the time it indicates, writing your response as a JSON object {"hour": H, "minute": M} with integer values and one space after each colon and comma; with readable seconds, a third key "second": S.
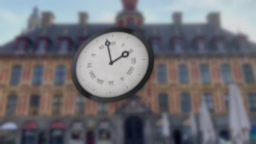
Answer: {"hour": 1, "minute": 58}
